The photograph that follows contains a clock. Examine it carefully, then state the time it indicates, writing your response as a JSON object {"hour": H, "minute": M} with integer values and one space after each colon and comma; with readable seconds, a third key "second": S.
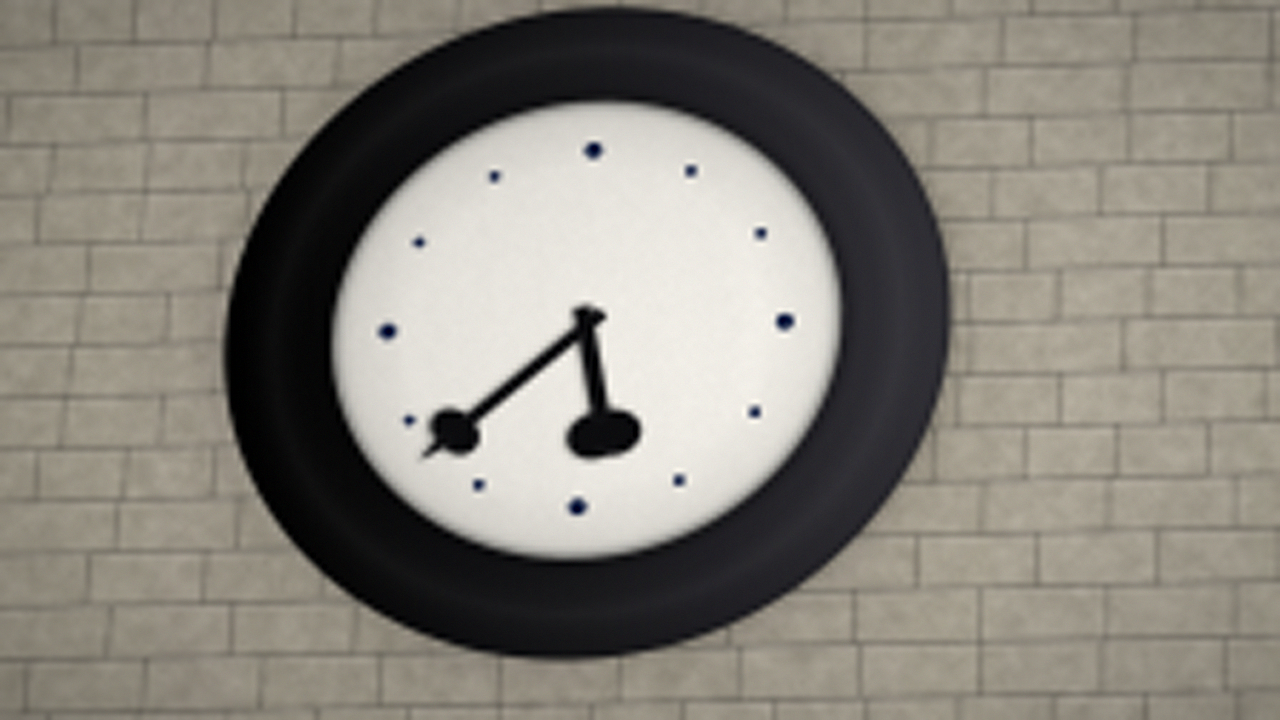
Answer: {"hour": 5, "minute": 38}
